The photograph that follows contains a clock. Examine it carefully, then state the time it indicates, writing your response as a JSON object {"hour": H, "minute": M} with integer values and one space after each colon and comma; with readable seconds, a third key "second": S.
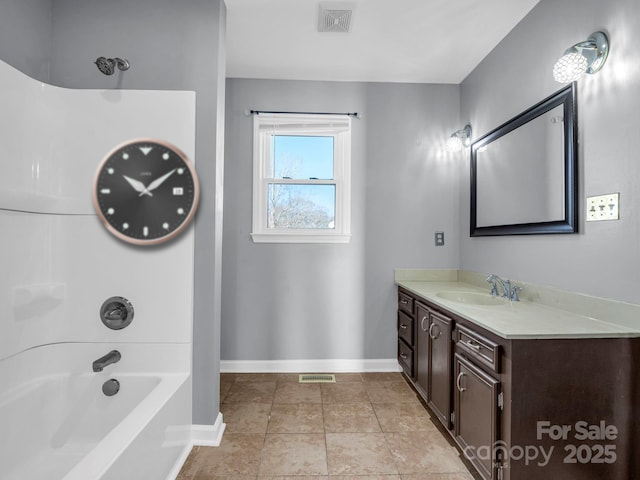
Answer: {"hour": 10, "minute": 9}
